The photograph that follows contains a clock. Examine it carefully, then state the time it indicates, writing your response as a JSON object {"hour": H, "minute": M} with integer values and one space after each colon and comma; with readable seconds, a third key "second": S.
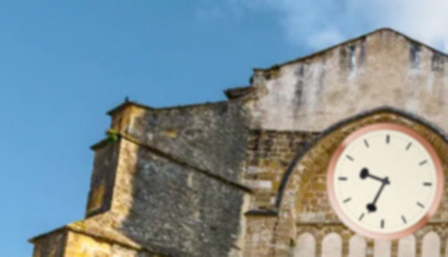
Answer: {"hour": 9, "minute": 34}
